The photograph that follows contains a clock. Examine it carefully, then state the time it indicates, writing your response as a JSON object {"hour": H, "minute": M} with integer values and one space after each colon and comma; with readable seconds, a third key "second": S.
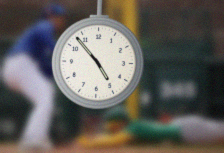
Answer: {"hour": 4, "minute": 53}
